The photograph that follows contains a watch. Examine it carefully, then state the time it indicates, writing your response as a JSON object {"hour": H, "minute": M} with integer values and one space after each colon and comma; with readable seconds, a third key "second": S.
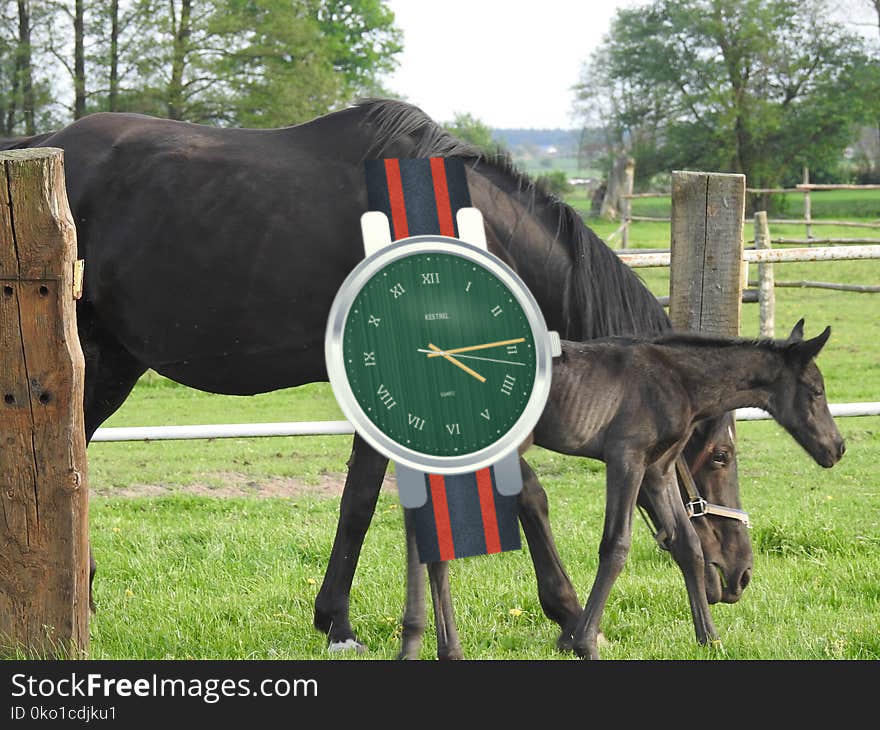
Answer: {"hour": 4, "minute": 14, "second": 17}
